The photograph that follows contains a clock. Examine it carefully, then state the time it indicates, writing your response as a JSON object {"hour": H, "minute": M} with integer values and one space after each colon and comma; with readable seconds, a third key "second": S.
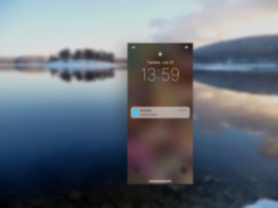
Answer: {"hour": 13, "minute": 59}
